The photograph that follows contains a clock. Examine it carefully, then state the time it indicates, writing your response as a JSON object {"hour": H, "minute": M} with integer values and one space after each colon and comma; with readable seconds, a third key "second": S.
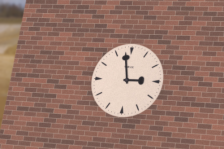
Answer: {"hour": 2, "minute": 58}
